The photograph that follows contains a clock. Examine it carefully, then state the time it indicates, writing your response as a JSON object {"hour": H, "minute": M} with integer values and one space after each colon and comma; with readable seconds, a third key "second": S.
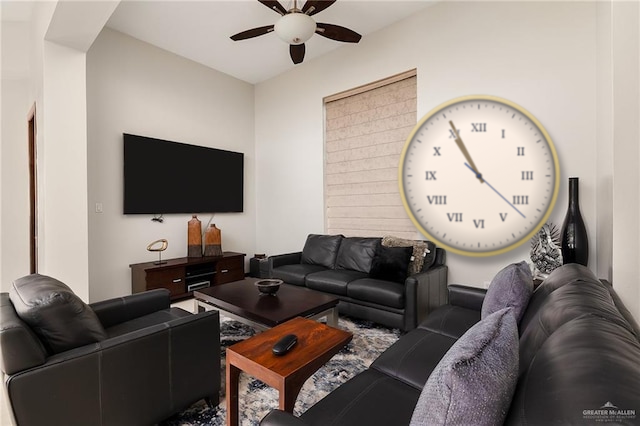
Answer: {"hour": 10, "minute": 55, "second": 22}
